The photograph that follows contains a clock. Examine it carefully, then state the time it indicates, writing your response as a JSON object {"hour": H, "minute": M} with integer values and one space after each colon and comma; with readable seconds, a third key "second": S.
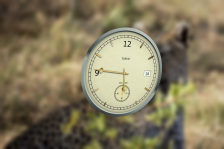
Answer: {"hour": 5, "minute": 46}
